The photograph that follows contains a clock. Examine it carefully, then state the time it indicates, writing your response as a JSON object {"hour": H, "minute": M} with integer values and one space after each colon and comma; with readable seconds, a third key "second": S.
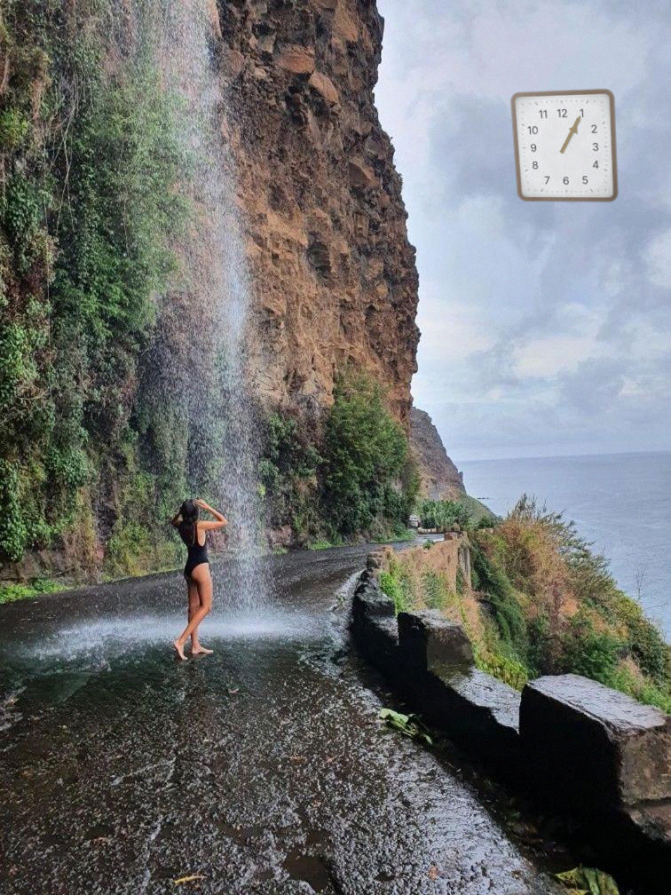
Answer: {"hour": 1, "minute": 5}
